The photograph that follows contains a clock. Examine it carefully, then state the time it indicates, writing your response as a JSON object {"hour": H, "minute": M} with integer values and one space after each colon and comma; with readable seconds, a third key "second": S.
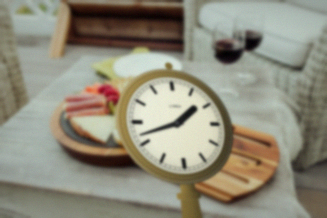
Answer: {"hour": 1, "minute": 42}
